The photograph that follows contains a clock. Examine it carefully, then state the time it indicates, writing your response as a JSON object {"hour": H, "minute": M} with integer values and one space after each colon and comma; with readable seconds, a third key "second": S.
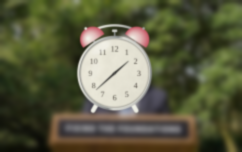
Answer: {"hour": 1, "minute": 38}
